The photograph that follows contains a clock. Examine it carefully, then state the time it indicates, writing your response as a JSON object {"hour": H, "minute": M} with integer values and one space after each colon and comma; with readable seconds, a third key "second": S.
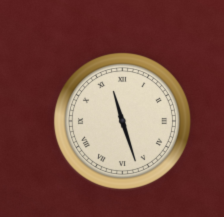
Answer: {"hour": 11, "minute": 27}
